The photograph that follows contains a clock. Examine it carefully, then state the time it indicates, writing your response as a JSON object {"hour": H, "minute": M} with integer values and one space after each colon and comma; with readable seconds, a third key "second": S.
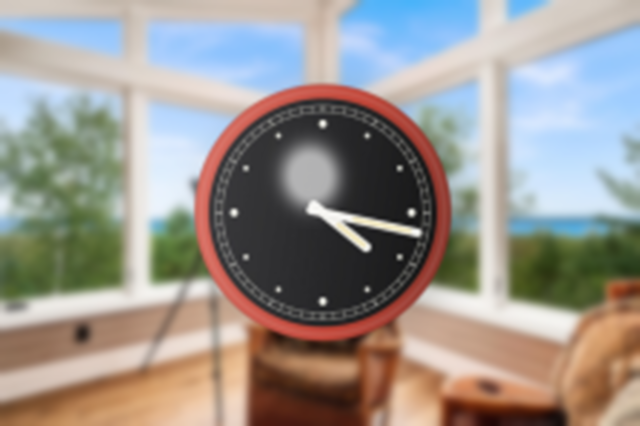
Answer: {"hour": 4, "minute": 17}
